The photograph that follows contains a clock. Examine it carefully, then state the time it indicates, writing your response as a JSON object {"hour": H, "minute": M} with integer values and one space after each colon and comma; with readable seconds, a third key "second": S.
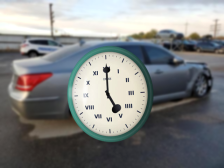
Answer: {"hour": 5, "minute": 0}
